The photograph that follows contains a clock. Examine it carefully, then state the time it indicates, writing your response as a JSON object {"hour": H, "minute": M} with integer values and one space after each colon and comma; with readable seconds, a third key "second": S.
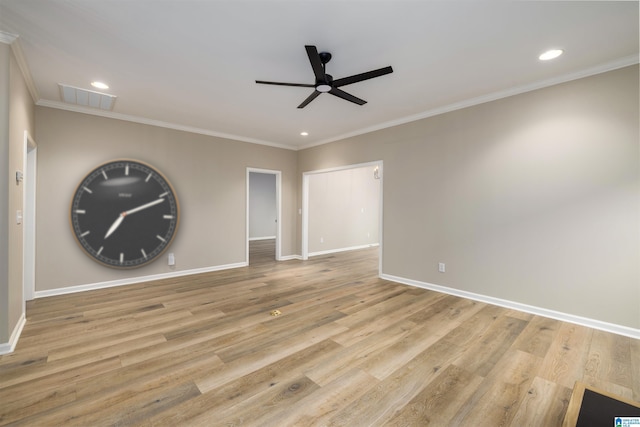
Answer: {"hour": 7, "minute": 11}
